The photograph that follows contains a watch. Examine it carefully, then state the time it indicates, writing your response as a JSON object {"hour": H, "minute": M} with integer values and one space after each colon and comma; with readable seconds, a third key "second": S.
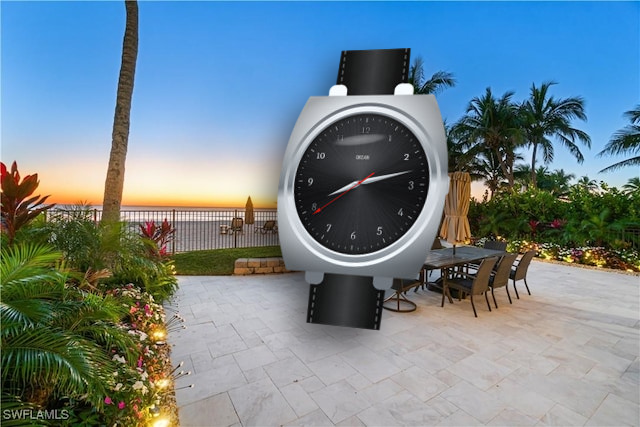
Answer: {"hour": 8, "minute": 12, "second": 39}
